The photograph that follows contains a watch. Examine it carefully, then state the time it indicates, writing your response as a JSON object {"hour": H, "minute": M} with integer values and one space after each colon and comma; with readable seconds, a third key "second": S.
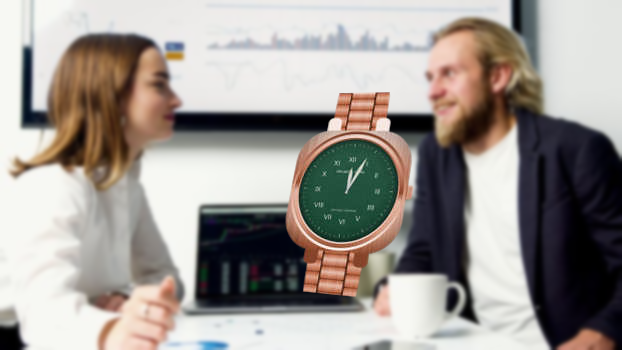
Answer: {"hour": 12, "minute": 4}
